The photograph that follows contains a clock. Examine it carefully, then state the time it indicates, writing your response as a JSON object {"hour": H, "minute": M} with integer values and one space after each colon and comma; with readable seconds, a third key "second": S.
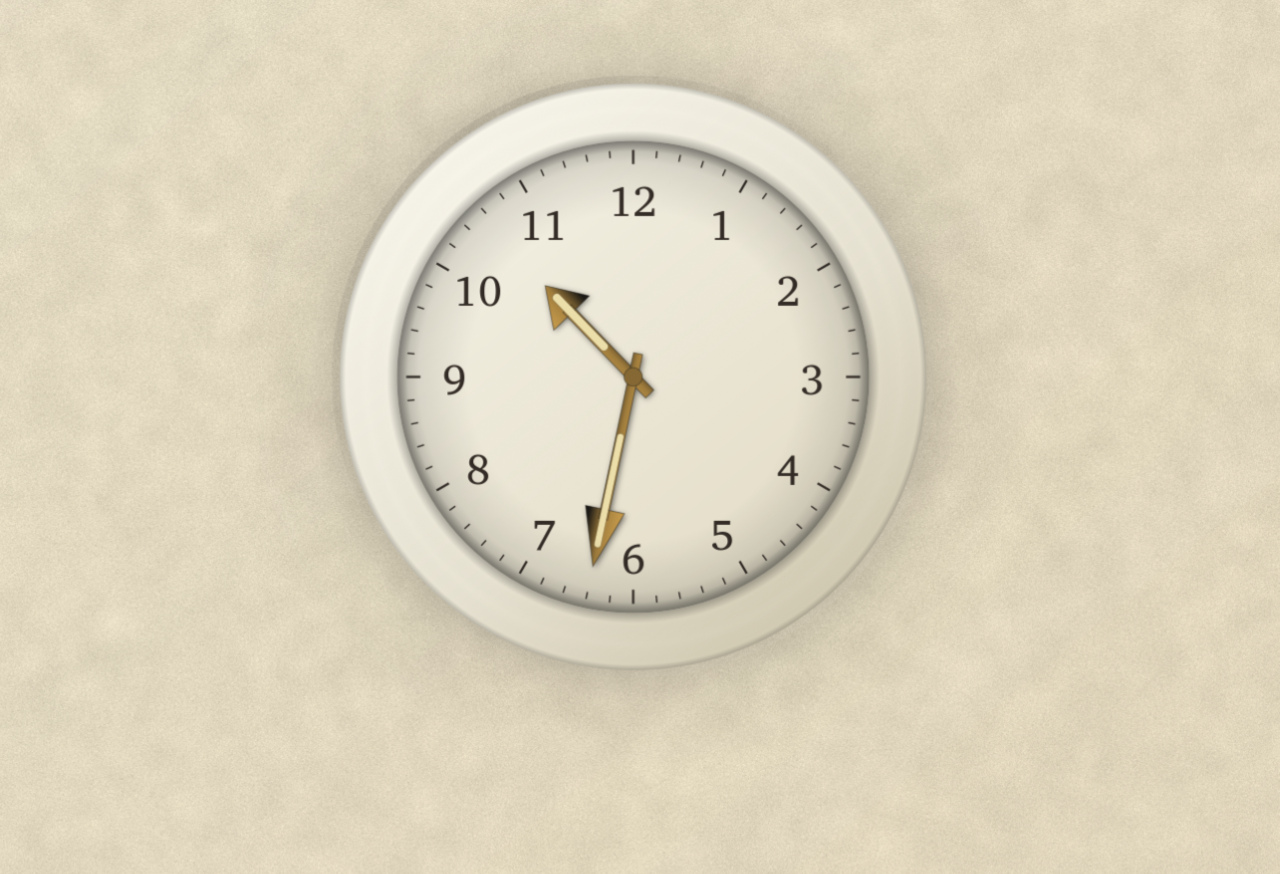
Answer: {"hour": 10, "minute": 32}
